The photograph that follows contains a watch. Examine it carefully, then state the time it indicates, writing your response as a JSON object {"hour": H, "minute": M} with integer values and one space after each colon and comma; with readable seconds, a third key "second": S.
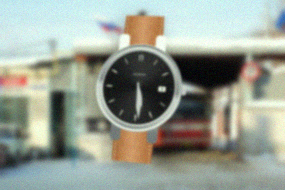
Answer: {"hour": 5, "minute": 29}
